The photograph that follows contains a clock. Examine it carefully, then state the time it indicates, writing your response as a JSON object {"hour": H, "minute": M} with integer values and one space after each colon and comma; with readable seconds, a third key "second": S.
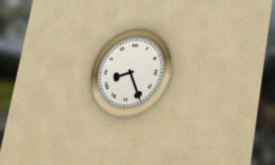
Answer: {"hour": 8, "minute": 25}
